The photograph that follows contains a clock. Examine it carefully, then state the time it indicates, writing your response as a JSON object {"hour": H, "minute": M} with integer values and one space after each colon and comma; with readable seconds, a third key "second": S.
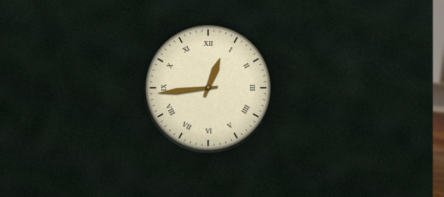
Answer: {"hour": 12, "minute": 44}
